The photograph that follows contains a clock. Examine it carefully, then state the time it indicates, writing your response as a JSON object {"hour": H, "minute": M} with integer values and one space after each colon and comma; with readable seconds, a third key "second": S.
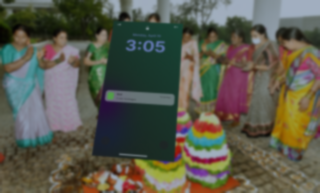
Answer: {"hour": 3, "minute": 5}
